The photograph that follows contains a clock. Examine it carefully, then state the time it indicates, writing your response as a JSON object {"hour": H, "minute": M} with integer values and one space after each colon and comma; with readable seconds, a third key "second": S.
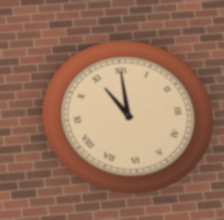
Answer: {"hour": 11, "minute": 0}
